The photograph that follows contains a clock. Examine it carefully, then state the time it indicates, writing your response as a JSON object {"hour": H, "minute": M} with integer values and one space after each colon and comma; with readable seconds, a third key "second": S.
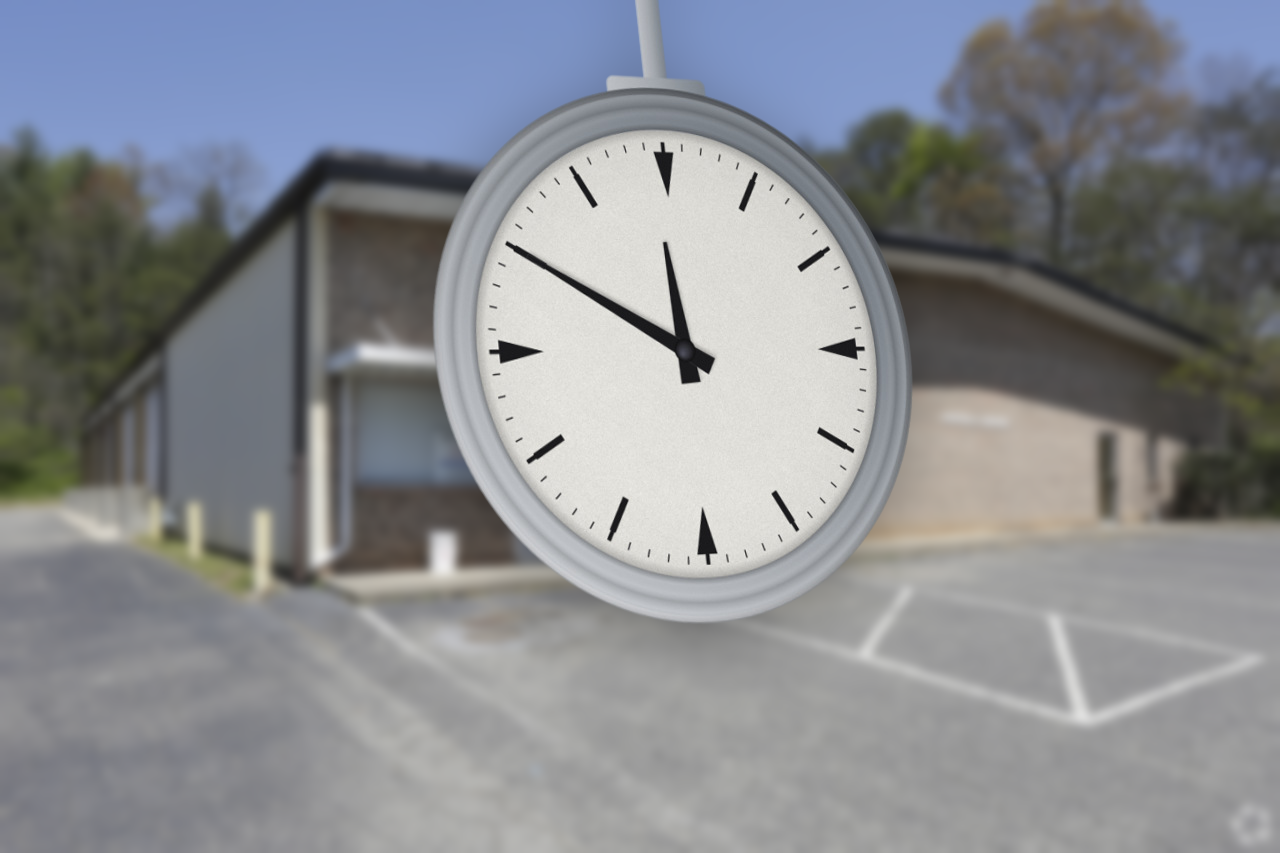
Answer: {"hour": 11, "minute": 50}
